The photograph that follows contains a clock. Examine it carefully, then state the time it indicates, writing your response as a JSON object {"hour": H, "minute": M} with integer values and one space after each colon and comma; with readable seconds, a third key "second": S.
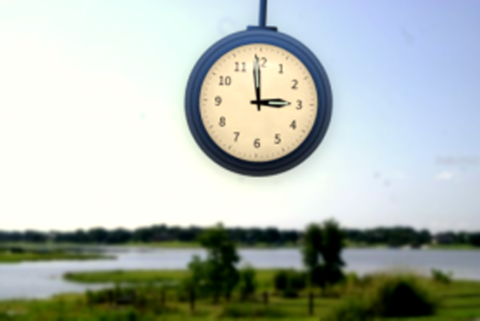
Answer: {"hour": 2, "minute": 59}
